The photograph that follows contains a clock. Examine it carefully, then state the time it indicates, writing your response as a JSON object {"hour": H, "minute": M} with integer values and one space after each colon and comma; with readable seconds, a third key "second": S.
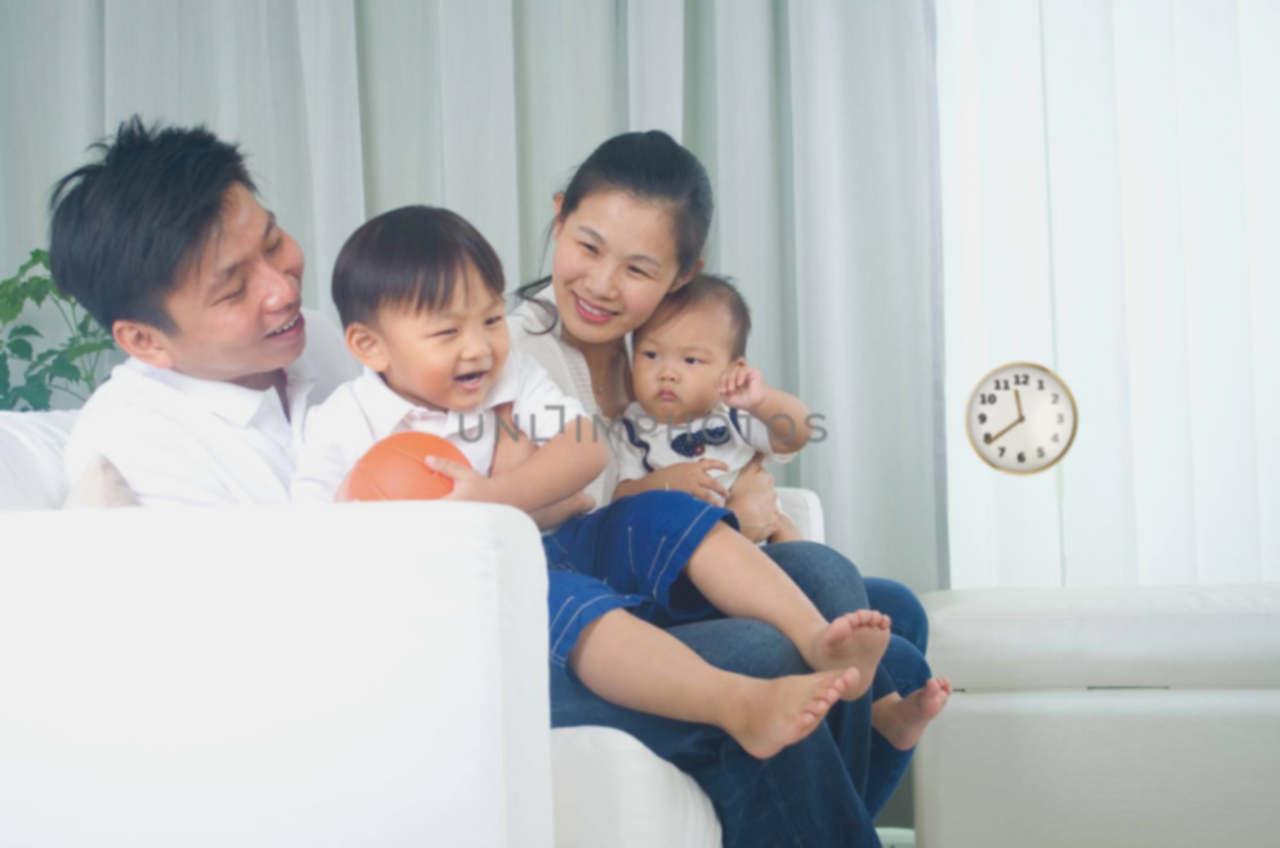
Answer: {"hour": 11, "minute": 39}
